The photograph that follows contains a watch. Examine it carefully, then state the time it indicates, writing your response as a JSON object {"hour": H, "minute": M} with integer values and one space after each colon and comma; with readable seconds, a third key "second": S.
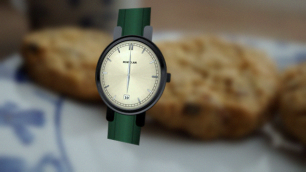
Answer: {"hour": 6, "minute": 0}
